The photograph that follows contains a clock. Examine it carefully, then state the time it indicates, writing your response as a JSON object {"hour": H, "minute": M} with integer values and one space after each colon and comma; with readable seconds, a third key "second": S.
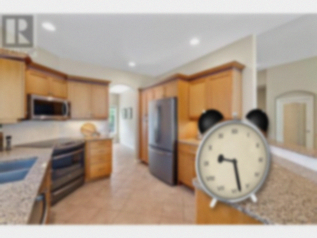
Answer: {"hour": 9, "minute": 28}
